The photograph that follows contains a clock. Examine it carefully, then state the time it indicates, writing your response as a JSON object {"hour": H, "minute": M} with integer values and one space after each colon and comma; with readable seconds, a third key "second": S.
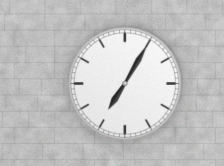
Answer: {"hour": 7, "minute": 5}
